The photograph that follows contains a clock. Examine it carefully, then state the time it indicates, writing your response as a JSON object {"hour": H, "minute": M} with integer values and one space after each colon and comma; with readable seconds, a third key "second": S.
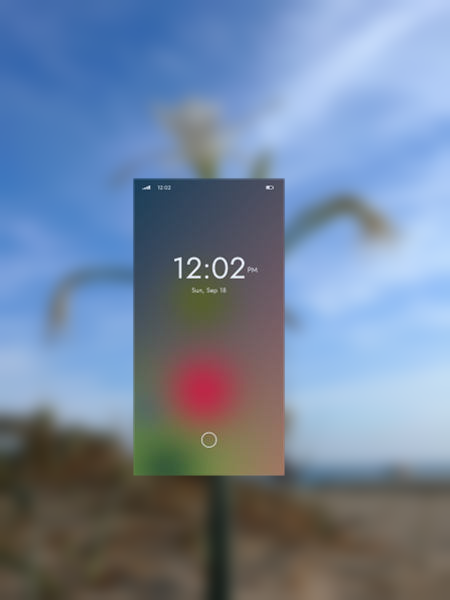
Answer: {"hour": 12, "minute": 2}
